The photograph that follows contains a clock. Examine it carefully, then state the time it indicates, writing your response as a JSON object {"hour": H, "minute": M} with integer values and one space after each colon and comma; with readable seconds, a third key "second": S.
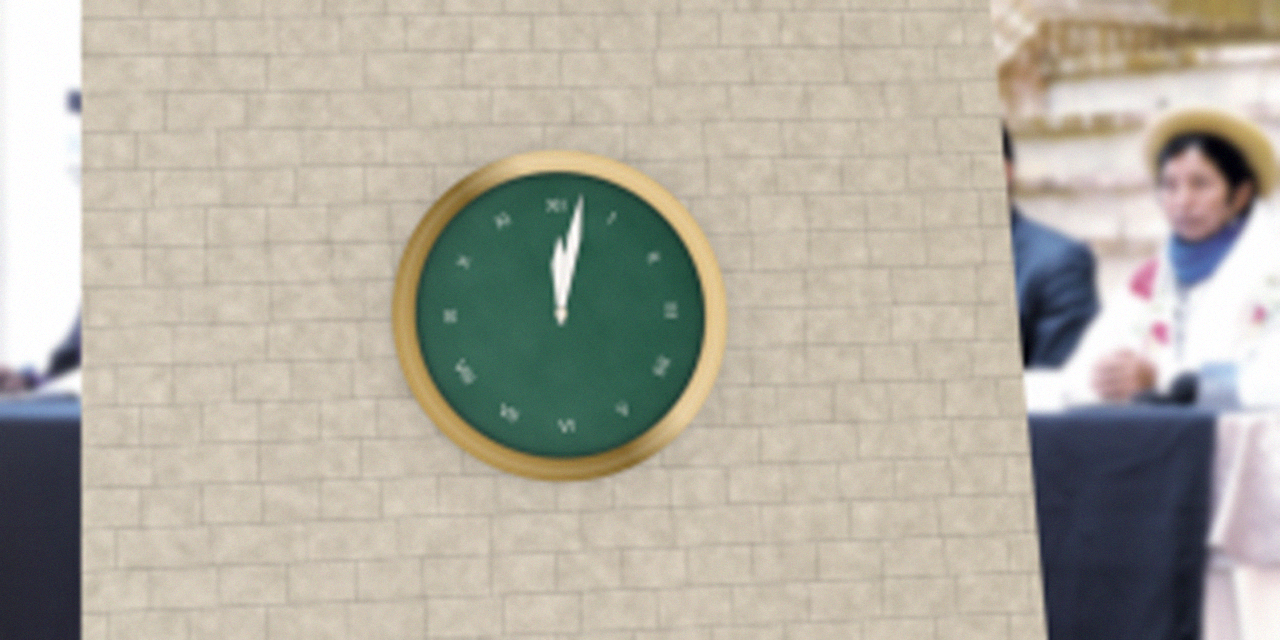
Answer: {"hour": 12, "minute": 2}
